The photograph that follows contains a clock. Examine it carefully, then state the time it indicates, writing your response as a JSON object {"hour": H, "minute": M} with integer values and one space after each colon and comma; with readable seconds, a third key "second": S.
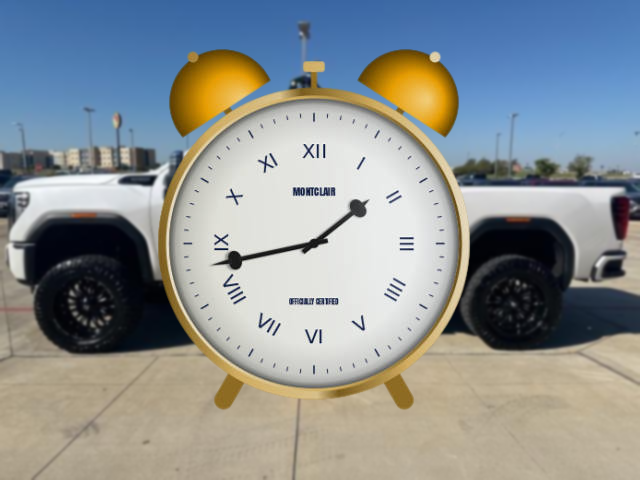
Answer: {"hour": 1, "minute": 43}
